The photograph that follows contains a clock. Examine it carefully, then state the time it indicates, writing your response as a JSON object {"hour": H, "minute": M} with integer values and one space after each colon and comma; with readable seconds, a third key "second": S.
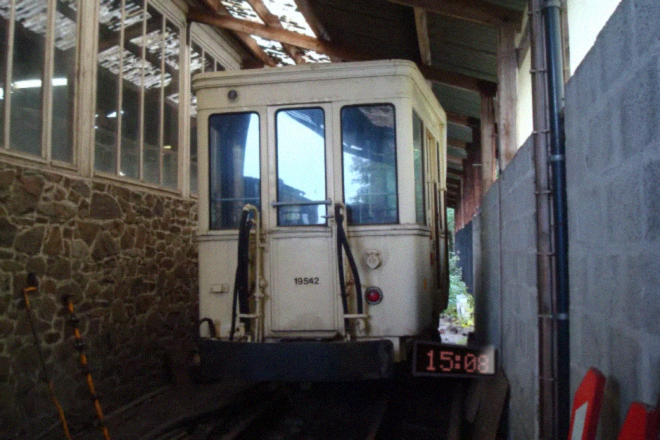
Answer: {"hour": 15, "minute": 8}
